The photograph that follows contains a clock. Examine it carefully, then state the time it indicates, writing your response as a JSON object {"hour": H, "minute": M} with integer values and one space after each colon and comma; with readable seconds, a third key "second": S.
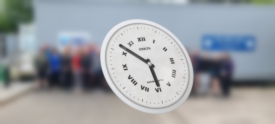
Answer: {"hour": 5, "minute": 52}
